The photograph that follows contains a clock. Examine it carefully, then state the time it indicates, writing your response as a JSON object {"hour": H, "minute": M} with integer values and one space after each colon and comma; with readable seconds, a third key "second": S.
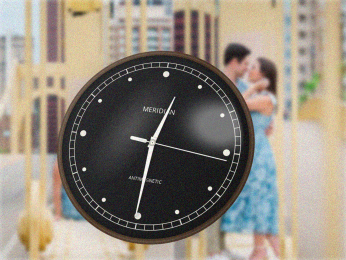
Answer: {"hour": 12, "minute": 30, "second": 16}
